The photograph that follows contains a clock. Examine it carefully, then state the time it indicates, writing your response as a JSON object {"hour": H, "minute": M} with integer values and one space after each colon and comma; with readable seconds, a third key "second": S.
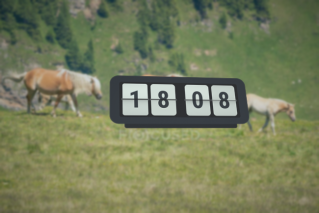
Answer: {"hour": 18, "minute": 8}
